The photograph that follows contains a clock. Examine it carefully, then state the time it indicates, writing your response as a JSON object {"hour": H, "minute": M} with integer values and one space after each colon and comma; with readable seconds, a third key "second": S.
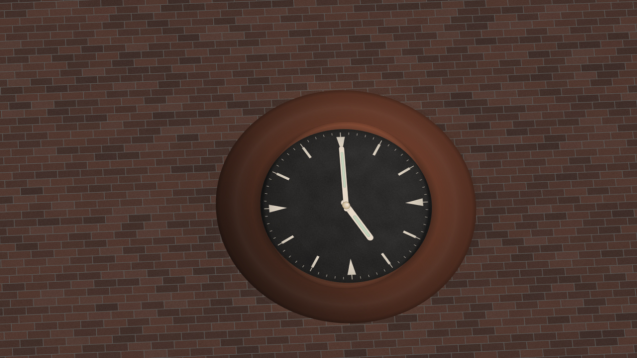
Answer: {"hour": 5, "minute": 0}
